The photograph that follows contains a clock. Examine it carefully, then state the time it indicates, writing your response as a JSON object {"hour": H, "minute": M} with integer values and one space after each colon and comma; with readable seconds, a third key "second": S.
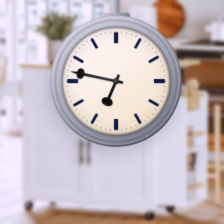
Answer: {"hour": 6, "minute": 47}
